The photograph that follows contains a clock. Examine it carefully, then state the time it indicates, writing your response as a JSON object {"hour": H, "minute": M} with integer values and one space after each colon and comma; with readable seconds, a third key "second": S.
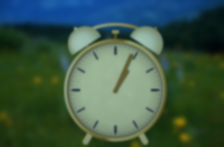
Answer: {"hour": 1, "minute": 4}
